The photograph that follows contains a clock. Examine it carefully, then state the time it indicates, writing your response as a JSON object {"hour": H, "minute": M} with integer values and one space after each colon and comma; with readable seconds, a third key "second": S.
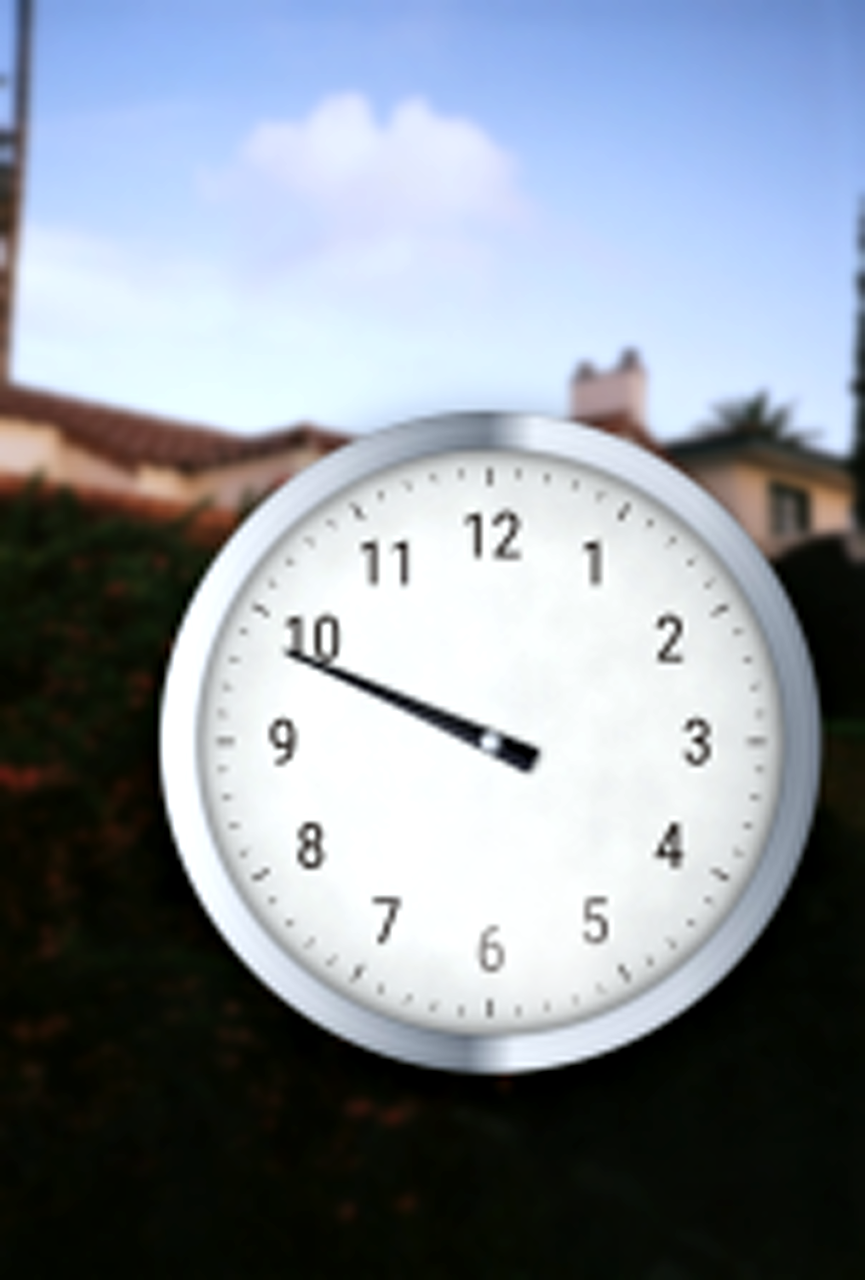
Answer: {"hour": 9, "minute": 49}
